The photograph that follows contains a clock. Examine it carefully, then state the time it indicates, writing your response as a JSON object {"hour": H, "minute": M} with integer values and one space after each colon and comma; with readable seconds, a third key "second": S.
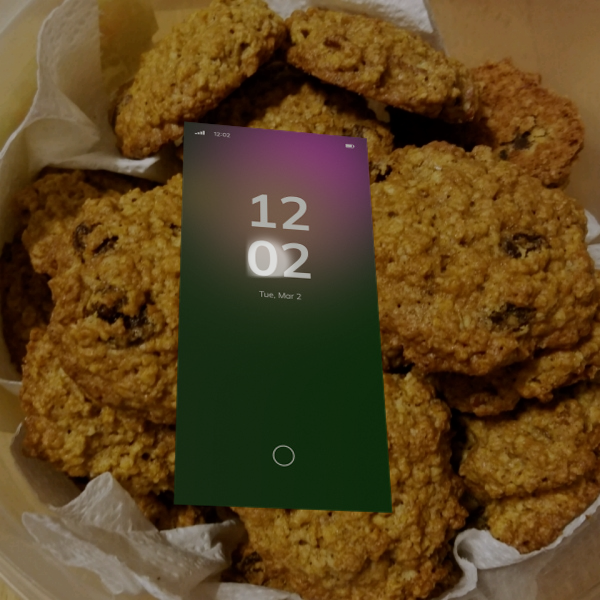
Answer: {"hour": 12, "minute": 2}
